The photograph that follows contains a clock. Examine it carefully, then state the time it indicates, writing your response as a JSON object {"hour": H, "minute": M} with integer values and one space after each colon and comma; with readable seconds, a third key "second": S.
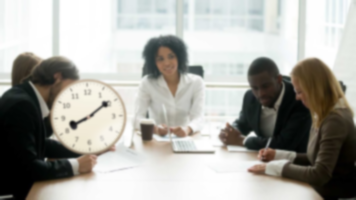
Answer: {"hour": 8, "minute": 9}
